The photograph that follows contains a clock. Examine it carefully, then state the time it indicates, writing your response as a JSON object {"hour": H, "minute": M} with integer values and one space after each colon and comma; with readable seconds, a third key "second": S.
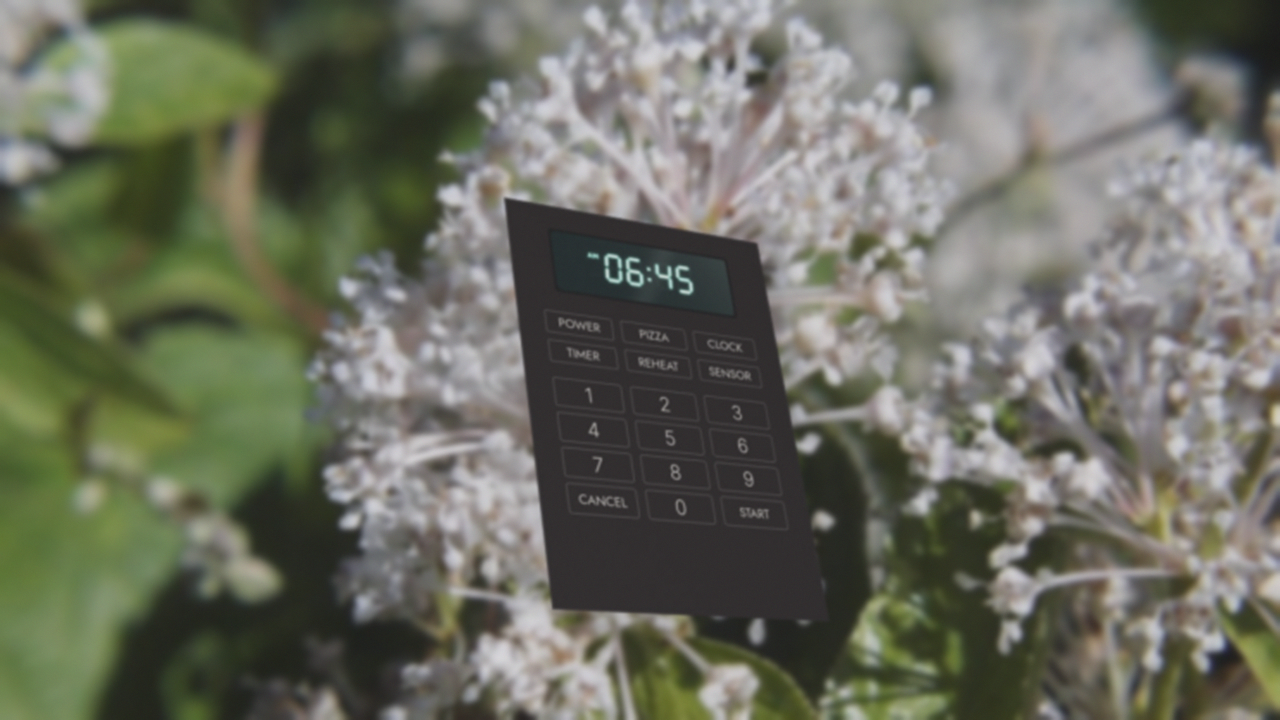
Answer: {"hour": 6, "minute": 45}
